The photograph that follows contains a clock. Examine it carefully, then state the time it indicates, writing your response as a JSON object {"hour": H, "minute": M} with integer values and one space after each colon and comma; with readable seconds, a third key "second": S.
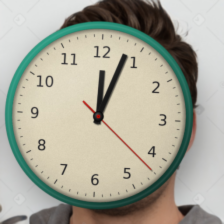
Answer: {"hour": 12, "minute": 3, "second": 22}
